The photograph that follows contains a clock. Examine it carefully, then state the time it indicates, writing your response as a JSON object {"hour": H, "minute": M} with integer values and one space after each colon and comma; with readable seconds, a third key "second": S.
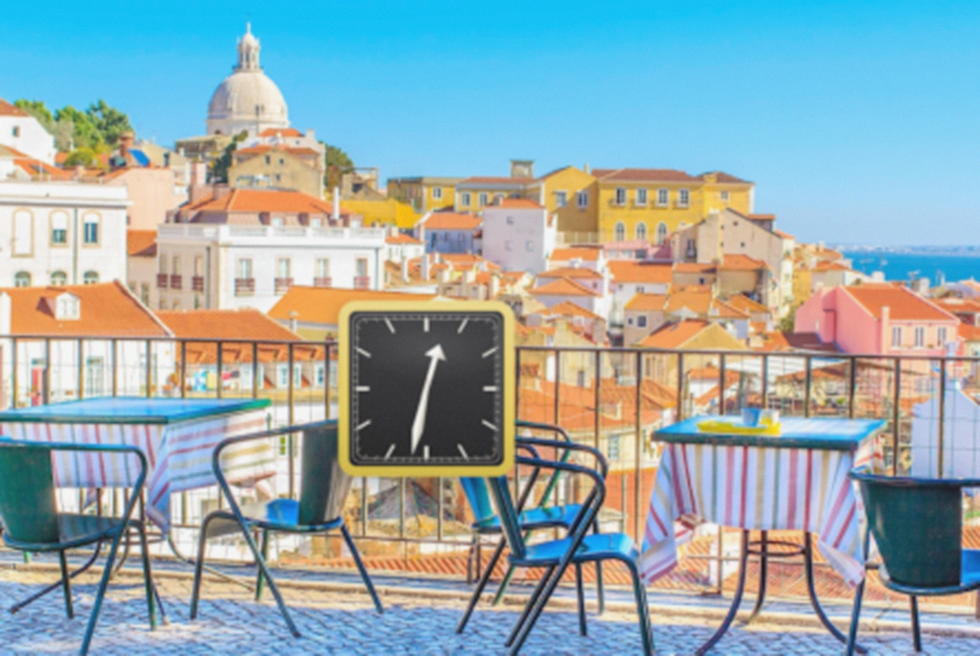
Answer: {"hour": 12, "minute": 32}
